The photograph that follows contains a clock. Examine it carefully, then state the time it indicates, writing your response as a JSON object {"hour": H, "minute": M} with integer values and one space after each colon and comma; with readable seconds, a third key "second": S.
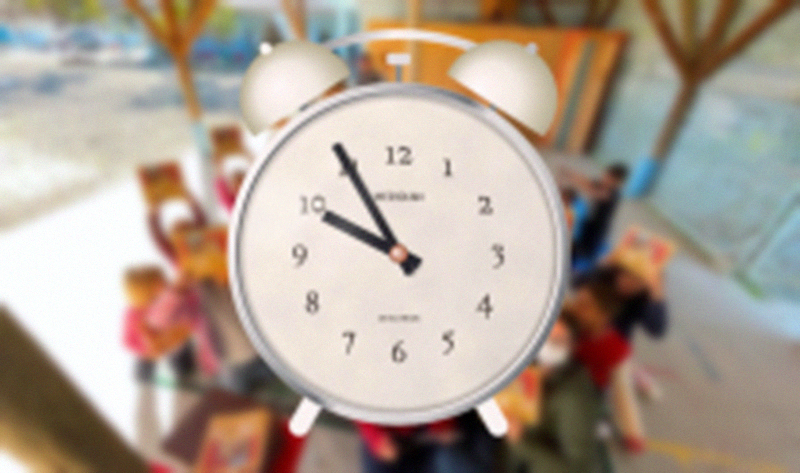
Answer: {"hour": 9, "minute": 55}
